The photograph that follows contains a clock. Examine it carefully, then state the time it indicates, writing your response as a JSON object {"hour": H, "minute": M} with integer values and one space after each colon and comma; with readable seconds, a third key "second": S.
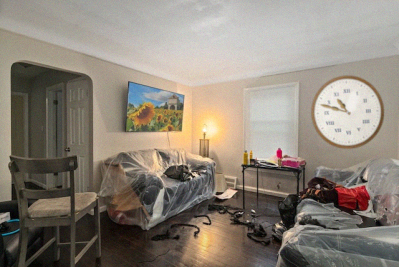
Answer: {"hour": 10, "minute": 48}
